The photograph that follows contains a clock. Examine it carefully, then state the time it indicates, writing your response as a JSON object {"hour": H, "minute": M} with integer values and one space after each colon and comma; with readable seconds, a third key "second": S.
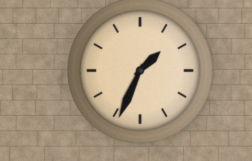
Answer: {"hour": 1, "minute": 34}
